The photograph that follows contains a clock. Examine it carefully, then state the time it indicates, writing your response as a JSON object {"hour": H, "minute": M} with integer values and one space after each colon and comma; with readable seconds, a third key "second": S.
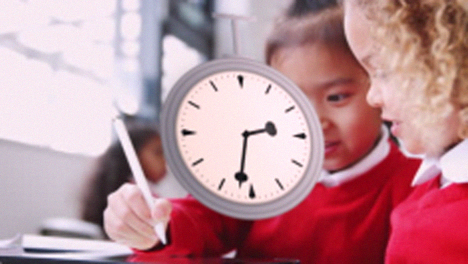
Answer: {"hour": 2, "minute": 32}
